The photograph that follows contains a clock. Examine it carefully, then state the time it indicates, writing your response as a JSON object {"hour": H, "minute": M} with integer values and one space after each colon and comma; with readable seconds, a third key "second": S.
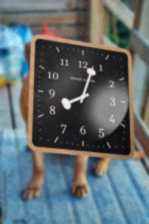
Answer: {"hour": 8, "minute": 3}
